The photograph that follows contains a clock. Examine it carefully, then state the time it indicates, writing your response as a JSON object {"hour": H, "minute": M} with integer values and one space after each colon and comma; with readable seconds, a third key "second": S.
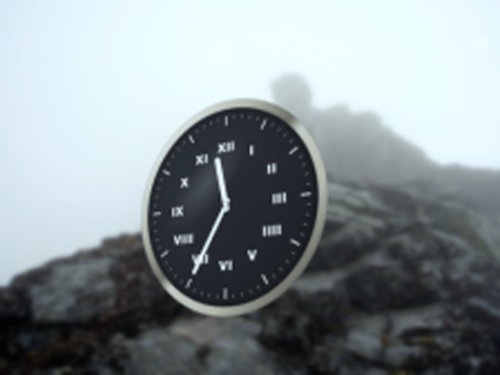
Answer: {"hour": 11, "minute": 35}
